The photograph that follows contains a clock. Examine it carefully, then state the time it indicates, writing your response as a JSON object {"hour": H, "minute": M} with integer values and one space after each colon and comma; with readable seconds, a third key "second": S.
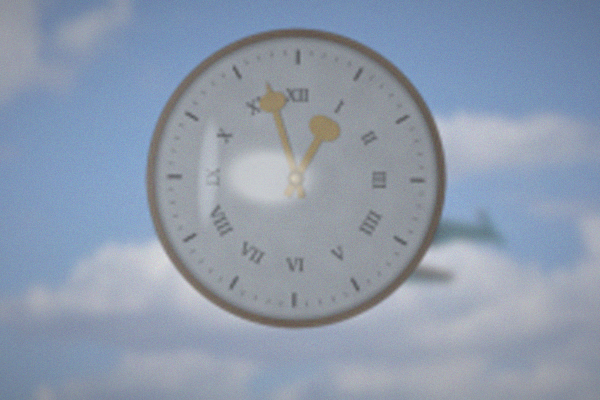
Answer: {"hour": 12, "minute": 57}
